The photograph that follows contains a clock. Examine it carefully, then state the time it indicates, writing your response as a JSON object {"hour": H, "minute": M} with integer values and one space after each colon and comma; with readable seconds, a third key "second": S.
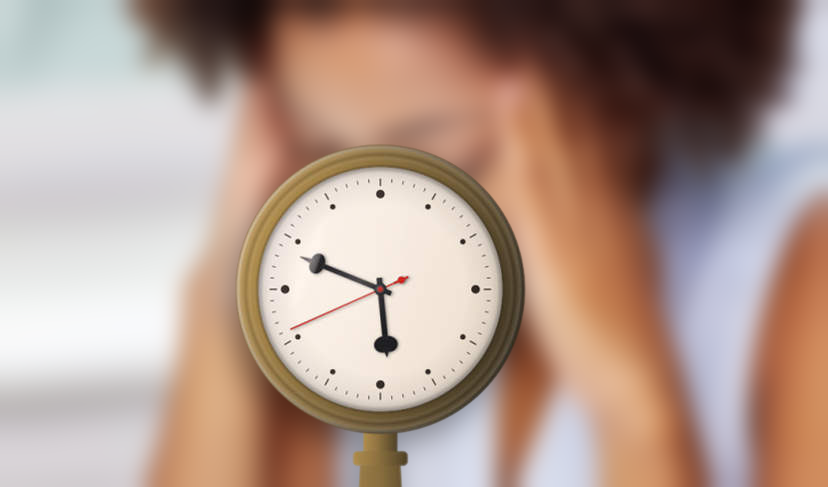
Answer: {"hour": 5, "minute": 48, "second": 41}
